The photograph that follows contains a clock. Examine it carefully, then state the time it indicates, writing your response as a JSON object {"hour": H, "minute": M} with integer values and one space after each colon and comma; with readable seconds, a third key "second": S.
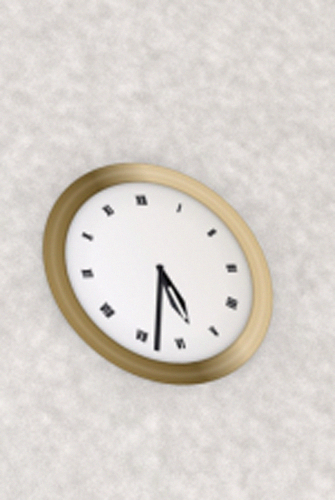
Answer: {"hour": 5, "minute": 33}
